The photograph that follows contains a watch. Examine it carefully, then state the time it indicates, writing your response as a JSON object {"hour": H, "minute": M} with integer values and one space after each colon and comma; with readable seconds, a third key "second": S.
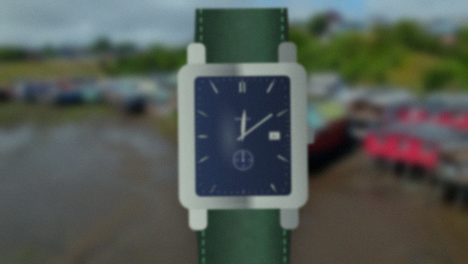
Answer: {"hour": 12, "minute": 9}
